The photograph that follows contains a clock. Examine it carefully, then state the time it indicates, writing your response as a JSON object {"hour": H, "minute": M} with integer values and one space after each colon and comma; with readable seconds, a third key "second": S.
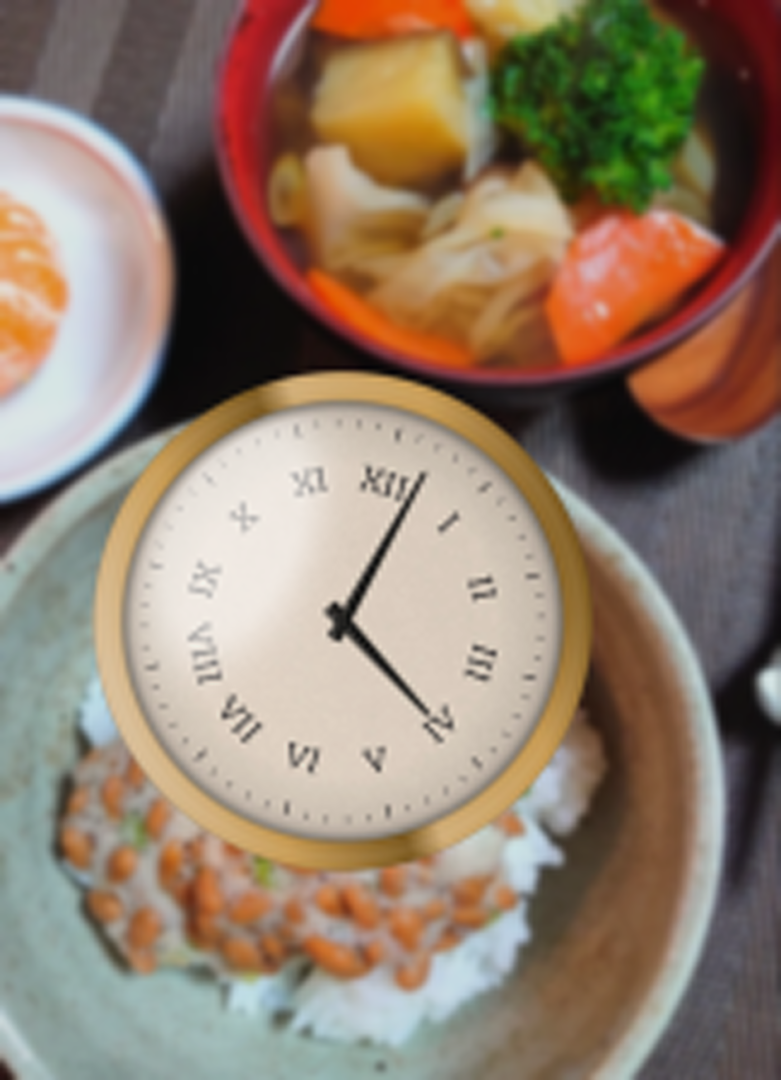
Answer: {"hour": 4, "minute": 2}
